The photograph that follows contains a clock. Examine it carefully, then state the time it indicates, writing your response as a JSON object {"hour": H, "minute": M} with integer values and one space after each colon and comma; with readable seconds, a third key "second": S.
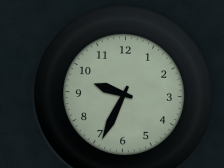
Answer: {"hour": 9, "minute": 34}
